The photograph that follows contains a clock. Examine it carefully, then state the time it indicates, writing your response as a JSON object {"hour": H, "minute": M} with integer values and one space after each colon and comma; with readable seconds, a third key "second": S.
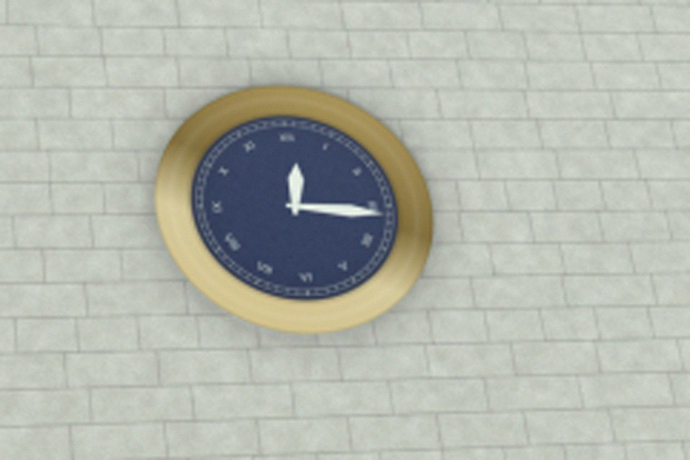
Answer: {"hour": 12, "minute": 16}
